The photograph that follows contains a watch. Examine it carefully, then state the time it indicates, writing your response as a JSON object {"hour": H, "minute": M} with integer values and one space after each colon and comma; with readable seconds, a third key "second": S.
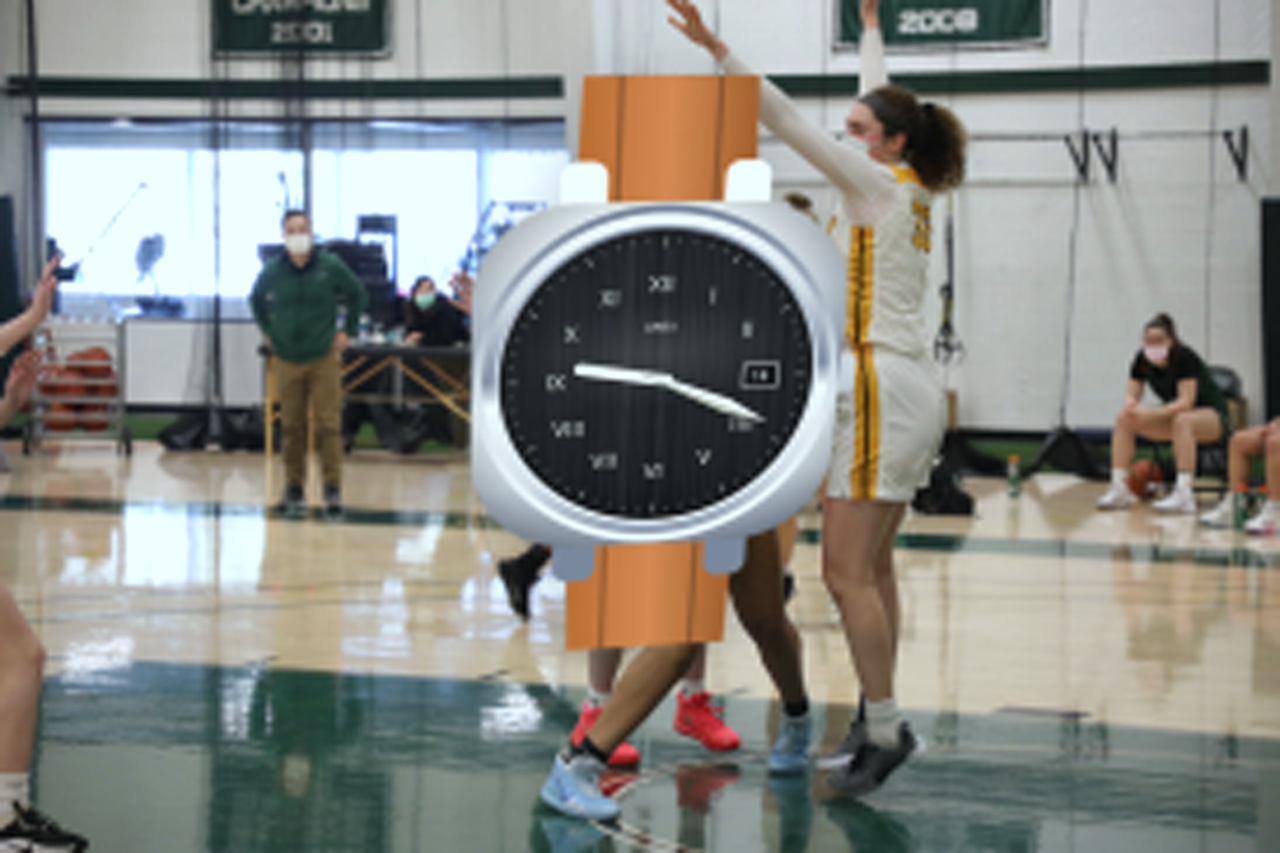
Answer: {"hour": 9, "minute": 19}
